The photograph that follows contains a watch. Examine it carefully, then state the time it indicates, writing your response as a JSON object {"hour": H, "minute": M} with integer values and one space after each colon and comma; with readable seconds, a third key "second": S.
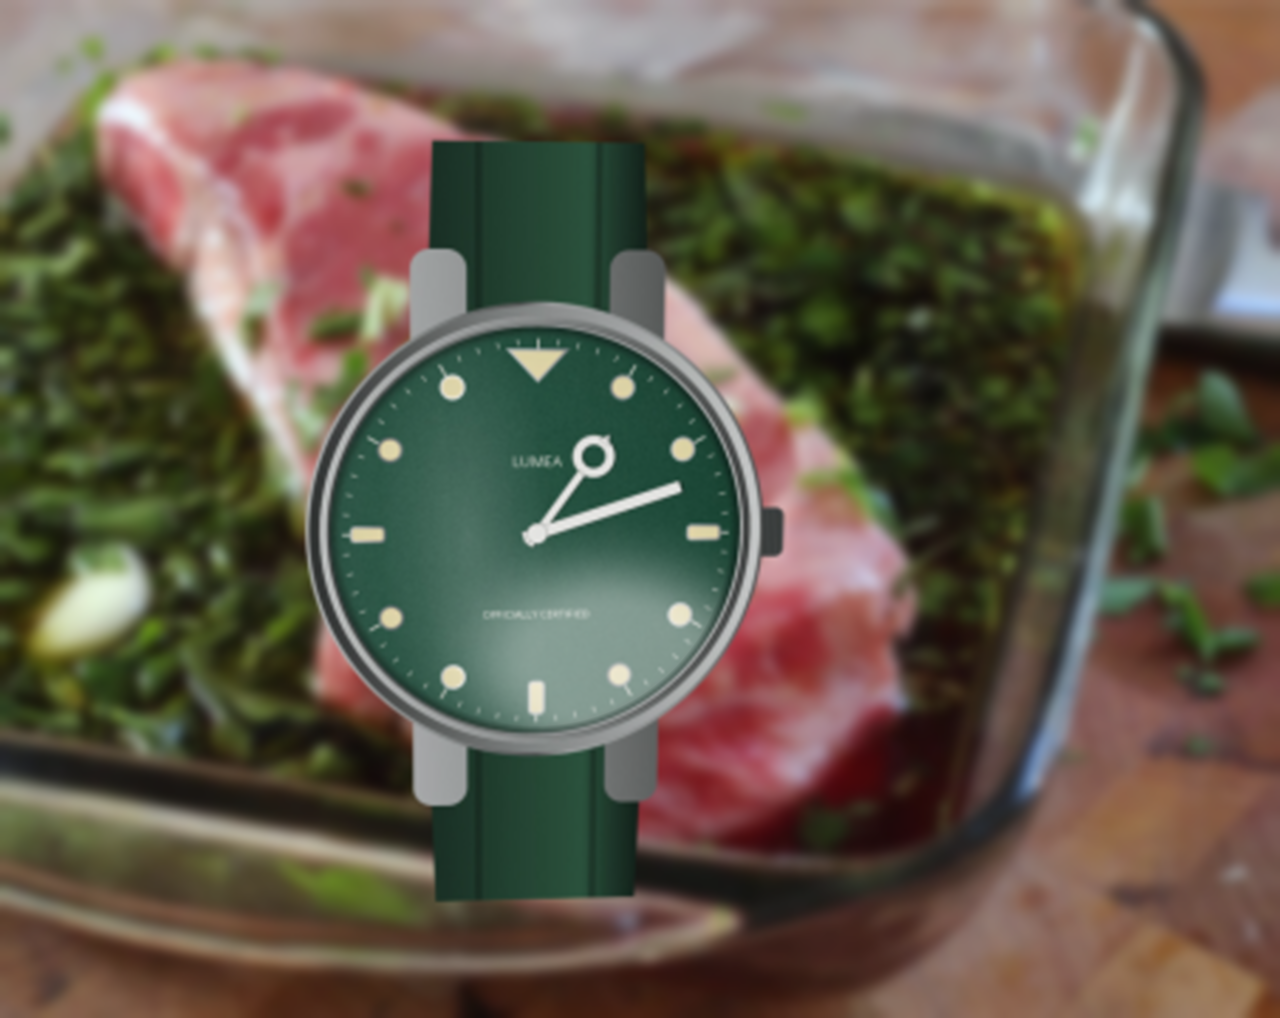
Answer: {"hour": 1, "minute": 12}
